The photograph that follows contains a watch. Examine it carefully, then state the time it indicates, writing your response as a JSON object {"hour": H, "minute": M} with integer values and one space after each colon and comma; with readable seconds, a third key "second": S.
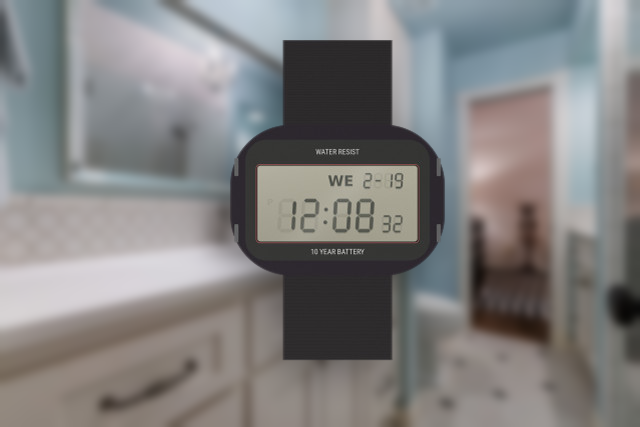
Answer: {"hour": 12, "minute": 8, "second": 32}
